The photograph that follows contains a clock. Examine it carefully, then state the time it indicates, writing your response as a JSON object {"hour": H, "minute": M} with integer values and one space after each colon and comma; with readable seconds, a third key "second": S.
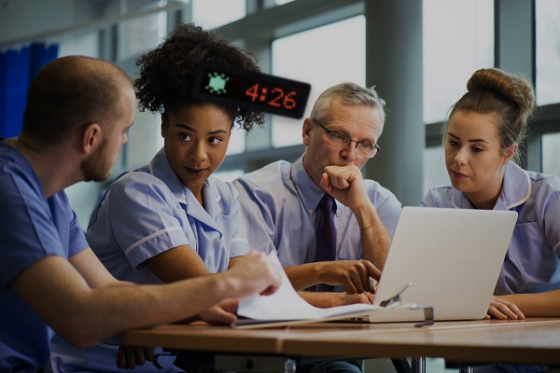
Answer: {"hour": 4, "minute": 26}
